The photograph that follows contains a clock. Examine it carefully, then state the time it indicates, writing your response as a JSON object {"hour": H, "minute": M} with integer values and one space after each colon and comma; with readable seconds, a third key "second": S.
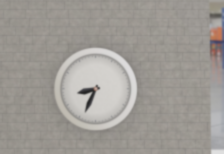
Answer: {"hour": 8, "minute": 34}
